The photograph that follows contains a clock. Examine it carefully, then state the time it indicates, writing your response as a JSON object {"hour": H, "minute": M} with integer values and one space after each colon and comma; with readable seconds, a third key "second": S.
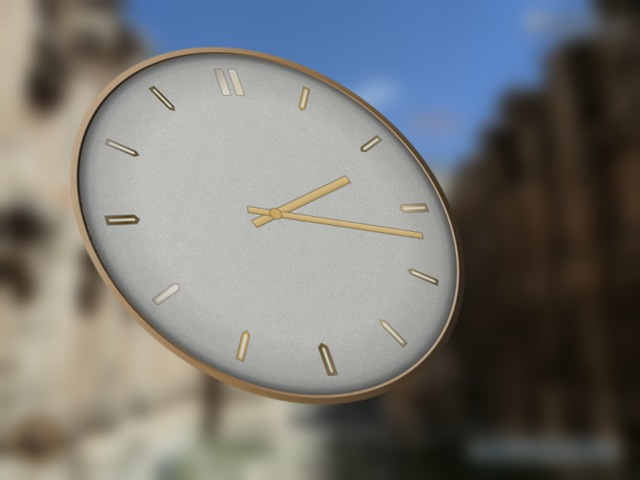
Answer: {"hour": 2, "minute": 17}
